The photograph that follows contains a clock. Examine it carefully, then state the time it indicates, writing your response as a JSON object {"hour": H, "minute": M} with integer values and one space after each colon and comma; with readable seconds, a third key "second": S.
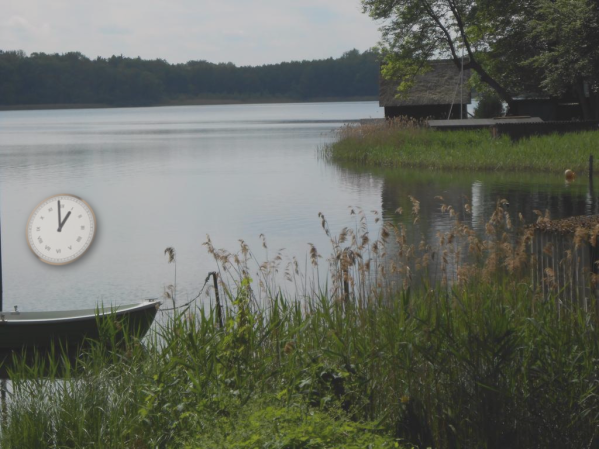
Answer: {"hour": 12, "minute": 59}
